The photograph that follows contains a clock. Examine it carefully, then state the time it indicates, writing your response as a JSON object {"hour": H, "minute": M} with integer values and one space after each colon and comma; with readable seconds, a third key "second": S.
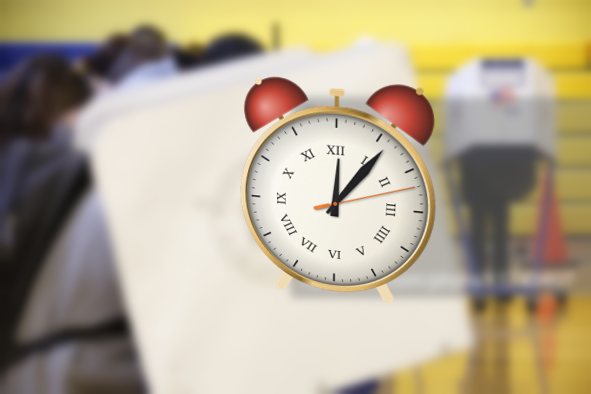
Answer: {"hour": 12, "minute": 6, "second": 12}
